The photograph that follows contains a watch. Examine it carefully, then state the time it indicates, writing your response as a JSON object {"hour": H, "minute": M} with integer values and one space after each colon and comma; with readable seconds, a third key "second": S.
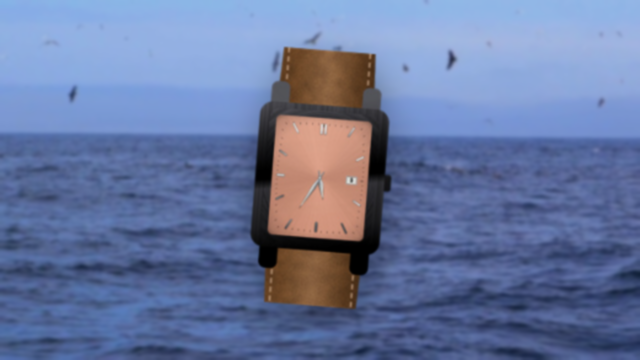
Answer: {"hour": 5, "minute": 35}
